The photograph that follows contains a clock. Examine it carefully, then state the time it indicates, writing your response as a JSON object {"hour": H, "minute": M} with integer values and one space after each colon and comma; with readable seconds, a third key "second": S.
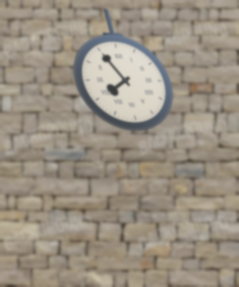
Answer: {"hour": 7, "minute": 55}
